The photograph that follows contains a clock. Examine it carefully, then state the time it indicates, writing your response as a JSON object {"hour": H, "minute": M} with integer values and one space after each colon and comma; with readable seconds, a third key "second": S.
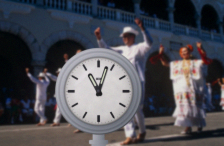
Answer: {"hour": 11, "minute": 3}
